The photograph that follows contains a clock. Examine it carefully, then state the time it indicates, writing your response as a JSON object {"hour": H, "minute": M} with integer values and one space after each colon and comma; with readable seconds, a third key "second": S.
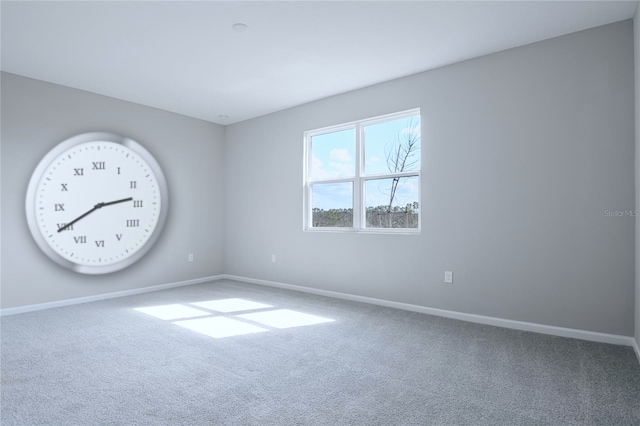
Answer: {"hour": 2, "minute": 40}
